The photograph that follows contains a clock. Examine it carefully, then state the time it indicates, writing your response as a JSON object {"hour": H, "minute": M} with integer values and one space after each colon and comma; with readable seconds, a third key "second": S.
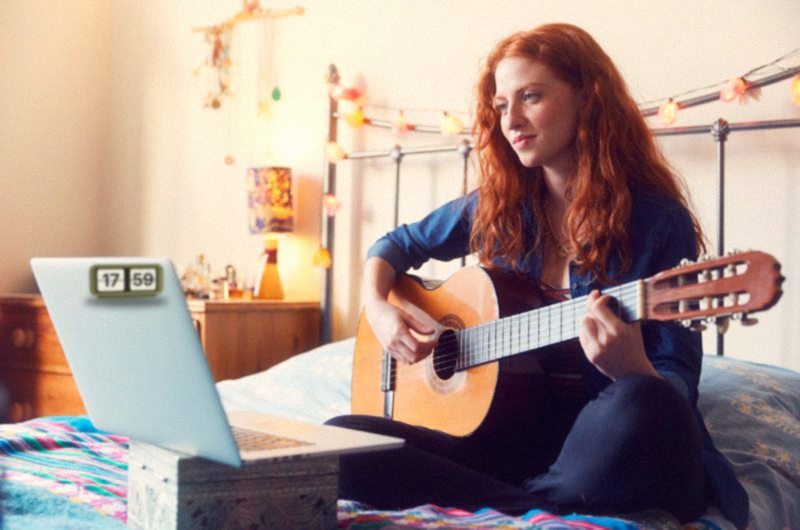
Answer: {"hour": 17, "minute": 59}
